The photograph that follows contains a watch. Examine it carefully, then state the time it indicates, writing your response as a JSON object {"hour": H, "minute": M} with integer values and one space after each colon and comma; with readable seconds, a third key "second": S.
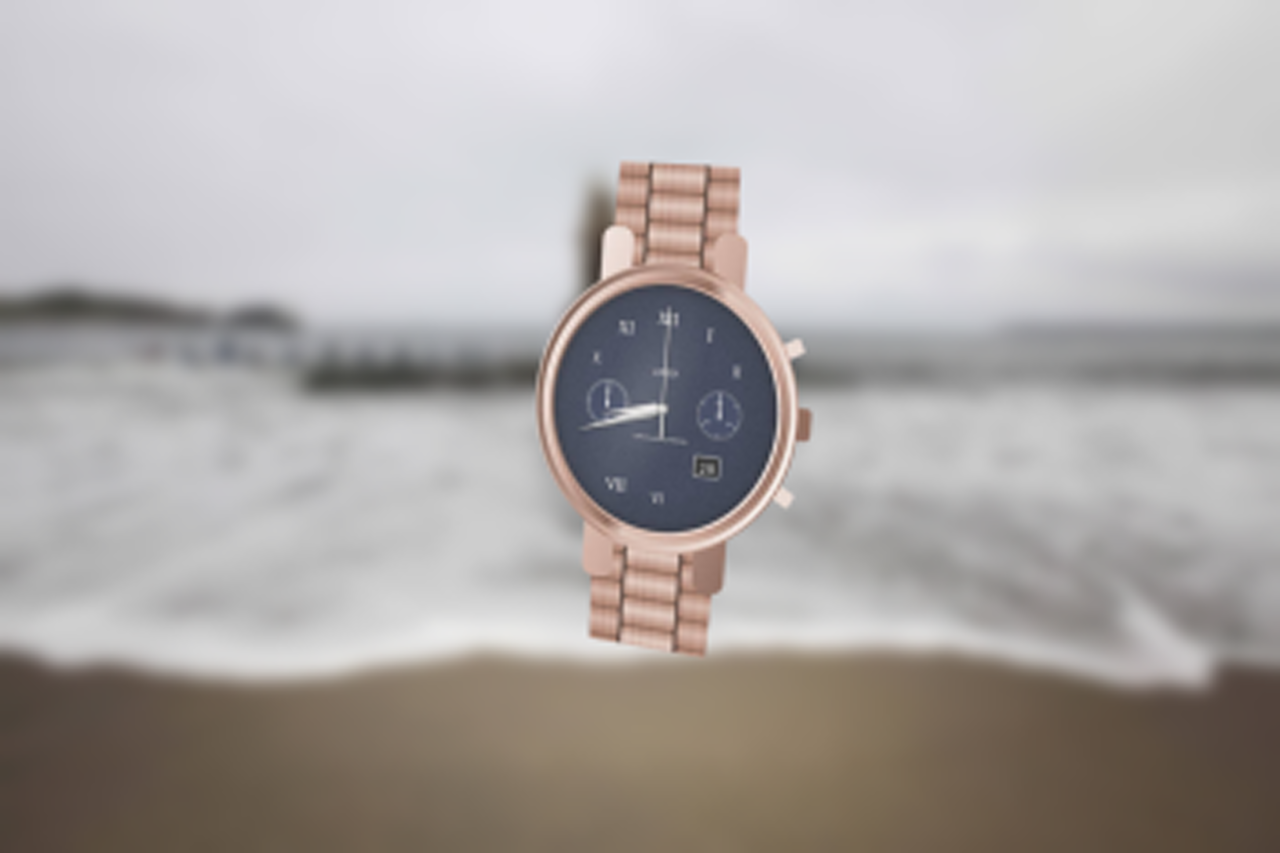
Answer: {"hour": 8, "minute": 42}
